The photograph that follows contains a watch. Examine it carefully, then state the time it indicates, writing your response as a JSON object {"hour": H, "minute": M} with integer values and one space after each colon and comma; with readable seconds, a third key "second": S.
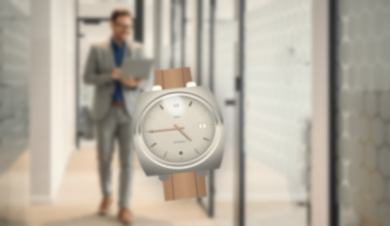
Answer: {"hour": 4, "minute": 45}
